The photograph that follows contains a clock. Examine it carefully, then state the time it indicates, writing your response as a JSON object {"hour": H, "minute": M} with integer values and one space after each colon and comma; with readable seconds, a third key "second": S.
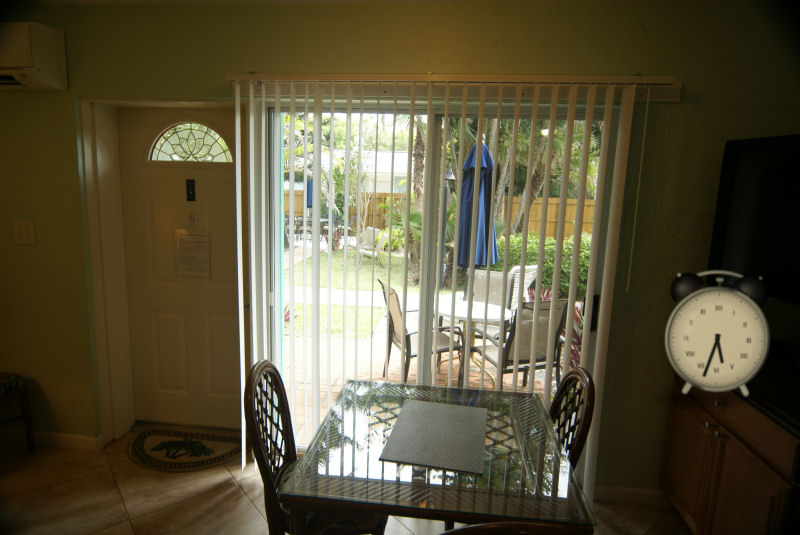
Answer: {"hour": 5, "minute": 33}
